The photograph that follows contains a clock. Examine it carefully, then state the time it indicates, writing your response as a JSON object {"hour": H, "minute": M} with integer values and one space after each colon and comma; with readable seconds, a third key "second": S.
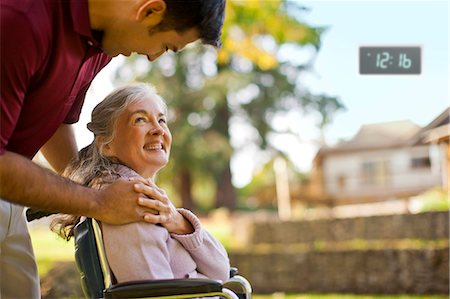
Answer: {"hour": 12, "minute": 16}
